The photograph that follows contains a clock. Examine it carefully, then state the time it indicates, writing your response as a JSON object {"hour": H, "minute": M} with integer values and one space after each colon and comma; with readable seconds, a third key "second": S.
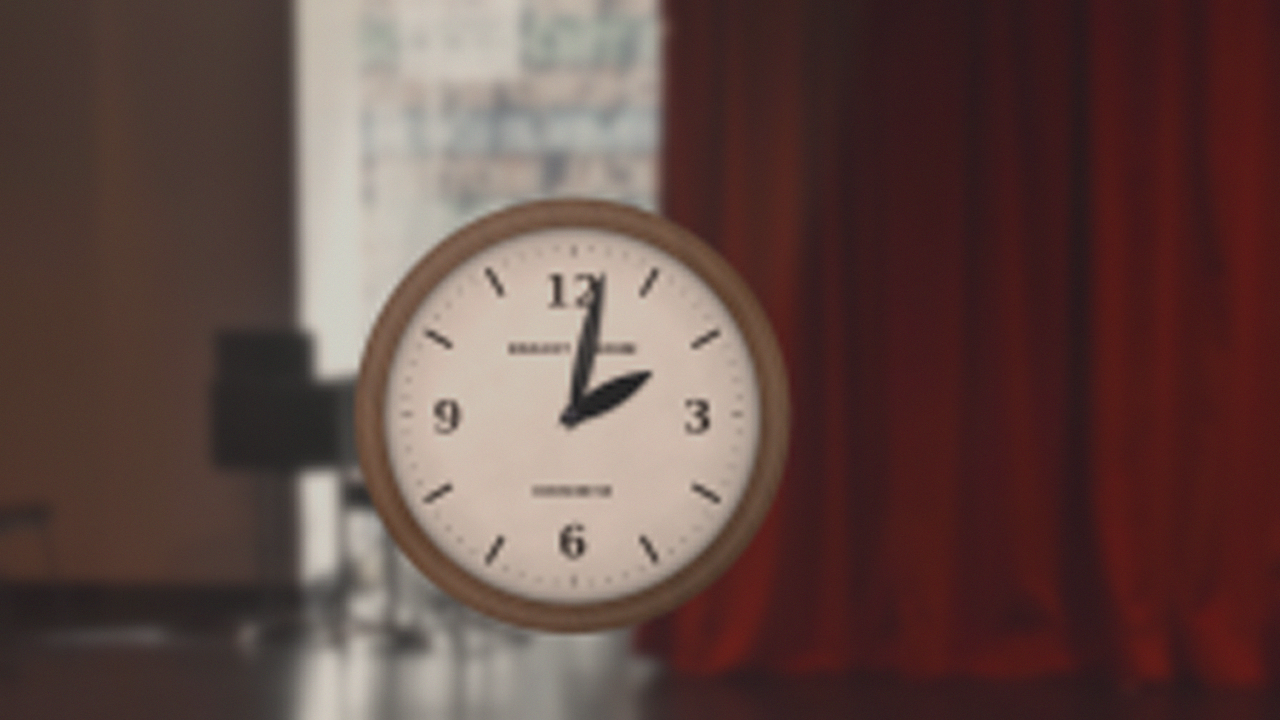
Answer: {"hour": 2, "minute": 2}
